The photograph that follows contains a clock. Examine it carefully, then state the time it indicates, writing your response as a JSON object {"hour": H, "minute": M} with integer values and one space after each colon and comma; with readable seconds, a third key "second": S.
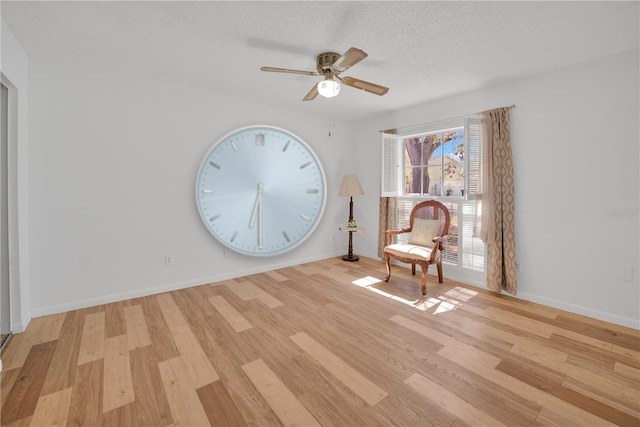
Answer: {"hour": 6, "minute": 30}
